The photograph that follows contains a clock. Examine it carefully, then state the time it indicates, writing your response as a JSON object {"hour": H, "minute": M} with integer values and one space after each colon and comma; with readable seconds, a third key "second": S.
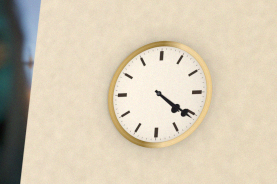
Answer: {"hour": 4, "minute": 21}
